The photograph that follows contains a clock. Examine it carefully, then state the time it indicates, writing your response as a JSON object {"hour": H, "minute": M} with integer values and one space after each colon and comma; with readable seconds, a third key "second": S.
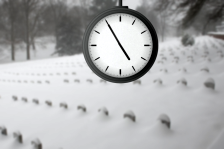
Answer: {"hour": 4, "minute": 55}
